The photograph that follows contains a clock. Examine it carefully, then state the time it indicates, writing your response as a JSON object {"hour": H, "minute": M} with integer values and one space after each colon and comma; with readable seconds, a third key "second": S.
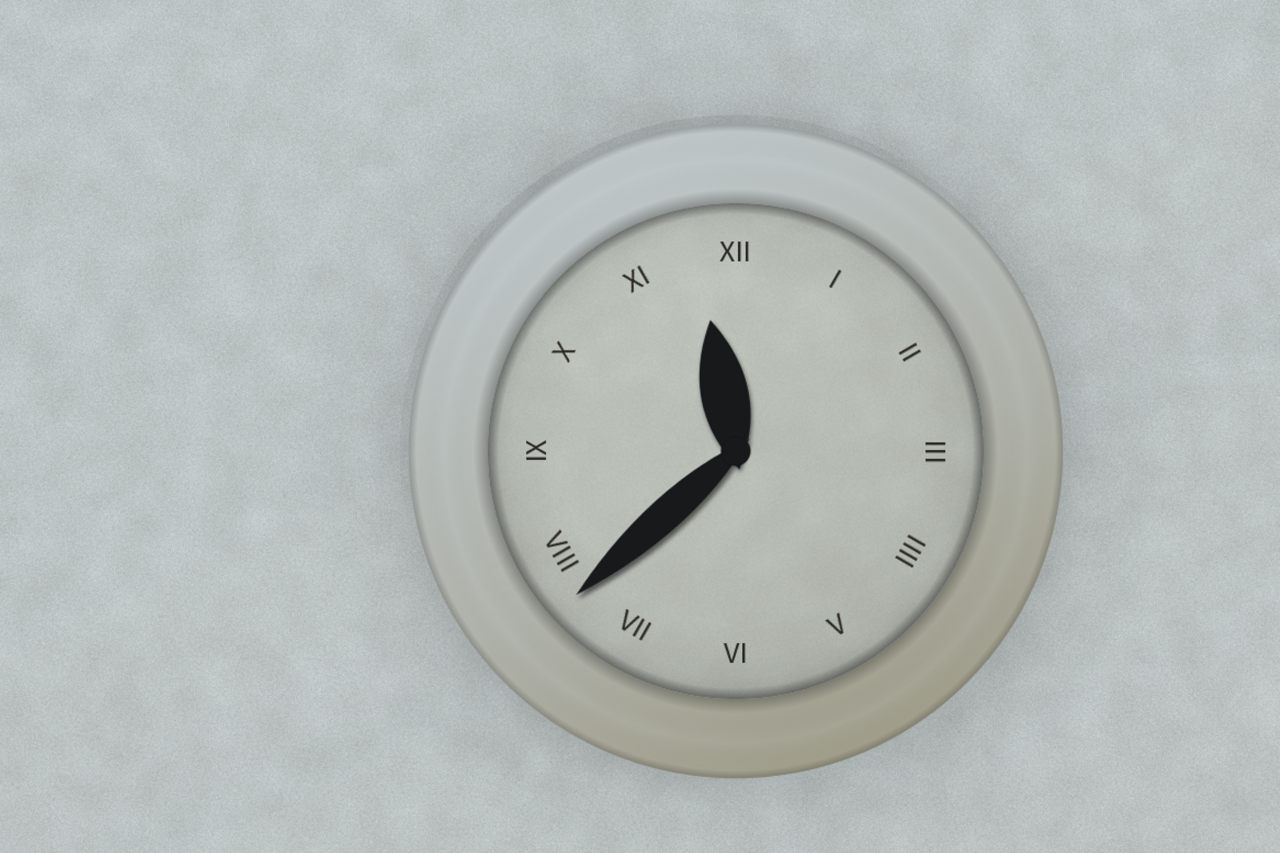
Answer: {"hour": 11, "minute": 38}
